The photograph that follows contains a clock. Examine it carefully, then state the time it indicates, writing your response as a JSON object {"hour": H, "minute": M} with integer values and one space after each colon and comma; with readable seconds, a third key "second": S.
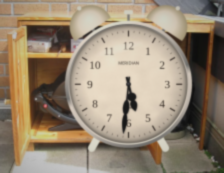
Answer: {"hour": 5, "minute": 31}
